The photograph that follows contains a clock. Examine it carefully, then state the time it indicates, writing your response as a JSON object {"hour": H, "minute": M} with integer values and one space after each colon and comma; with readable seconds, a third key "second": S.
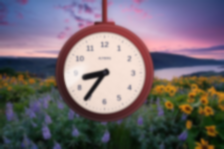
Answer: {"hour": 8, "minute": 36}
